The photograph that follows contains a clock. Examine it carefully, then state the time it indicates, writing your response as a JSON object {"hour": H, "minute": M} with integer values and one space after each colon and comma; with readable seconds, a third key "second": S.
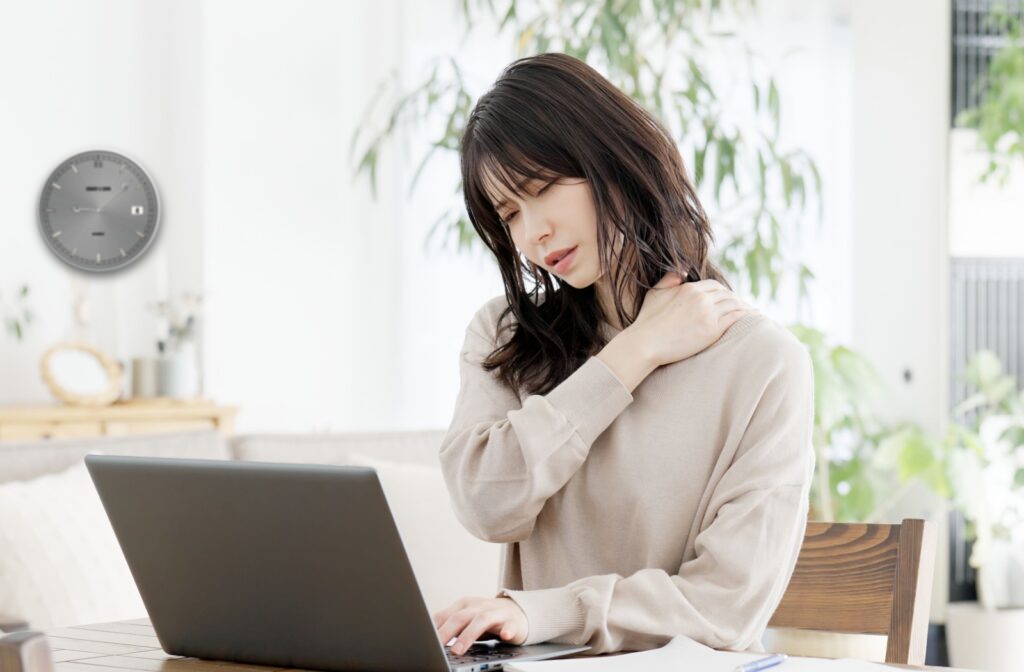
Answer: {"hour": 9, "minute": 8}
